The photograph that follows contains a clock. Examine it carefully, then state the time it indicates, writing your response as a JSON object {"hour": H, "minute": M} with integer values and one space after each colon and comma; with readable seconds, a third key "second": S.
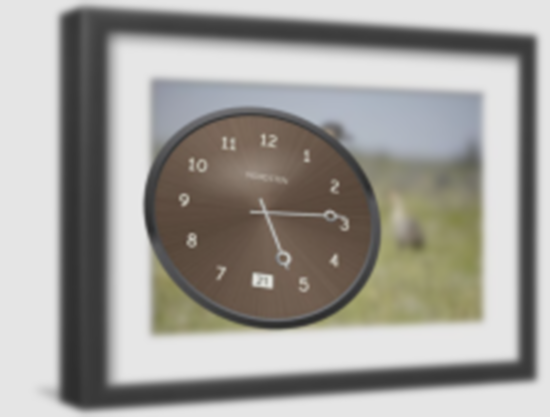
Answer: {"hour": 5, "minute": 14}
